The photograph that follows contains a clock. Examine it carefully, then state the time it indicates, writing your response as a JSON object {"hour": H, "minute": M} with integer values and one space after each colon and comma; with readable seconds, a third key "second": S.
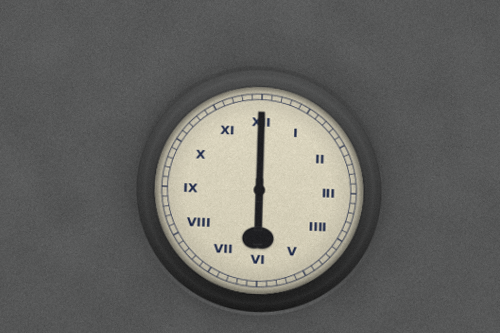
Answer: {"hour": 6, "minute": 0}
